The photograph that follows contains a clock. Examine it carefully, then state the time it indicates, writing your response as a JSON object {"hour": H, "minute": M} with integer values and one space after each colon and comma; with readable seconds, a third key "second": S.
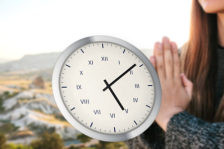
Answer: {"hour": 5, "minute": 9}
